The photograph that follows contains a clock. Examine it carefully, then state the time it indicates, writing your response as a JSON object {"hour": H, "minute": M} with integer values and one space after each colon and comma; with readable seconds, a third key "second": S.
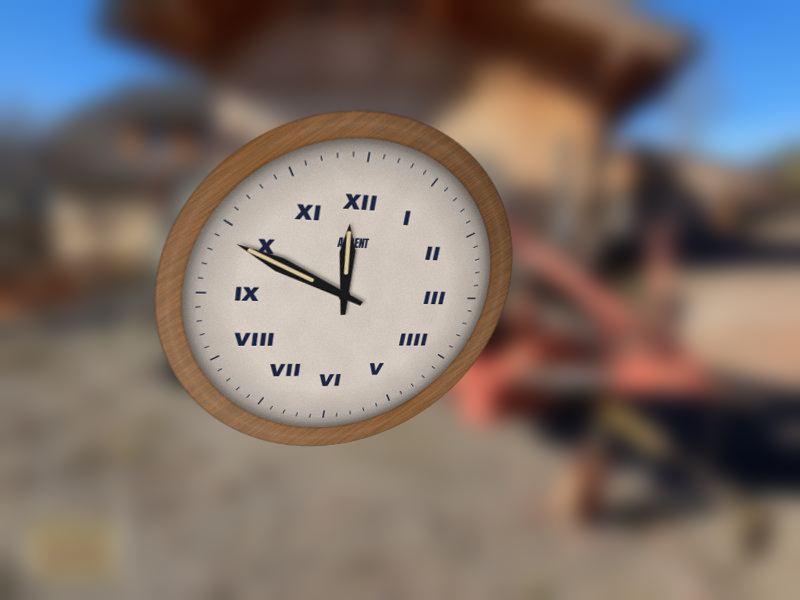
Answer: {"hour": 11, "minute": 49}
